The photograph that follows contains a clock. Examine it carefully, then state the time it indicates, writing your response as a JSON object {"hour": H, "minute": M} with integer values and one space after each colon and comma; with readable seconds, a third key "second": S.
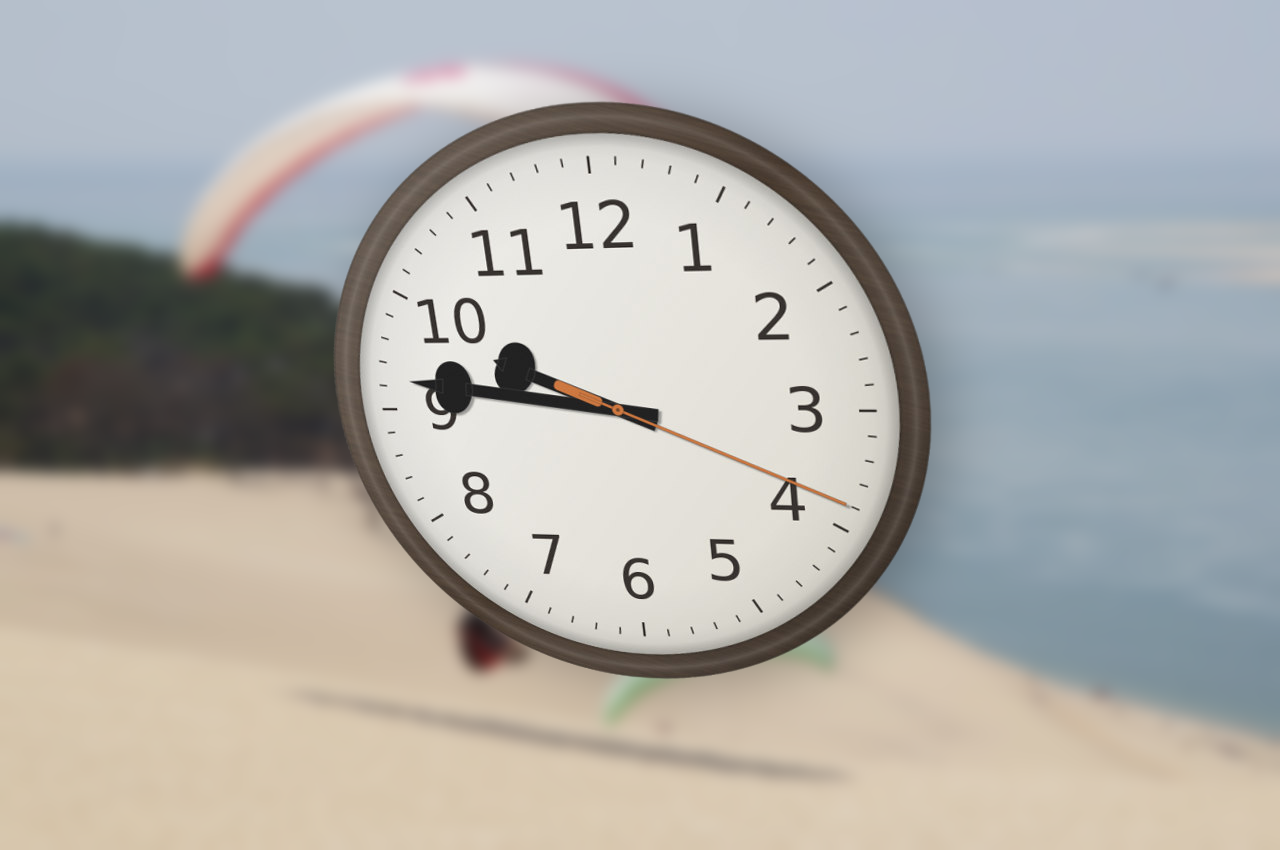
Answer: {"hour": 9, "minute": 46, "second": 19}
